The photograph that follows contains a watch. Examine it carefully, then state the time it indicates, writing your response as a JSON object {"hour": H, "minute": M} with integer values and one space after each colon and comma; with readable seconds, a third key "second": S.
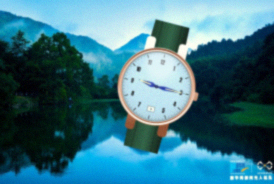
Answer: {"hour": 9, "minute": 15}
